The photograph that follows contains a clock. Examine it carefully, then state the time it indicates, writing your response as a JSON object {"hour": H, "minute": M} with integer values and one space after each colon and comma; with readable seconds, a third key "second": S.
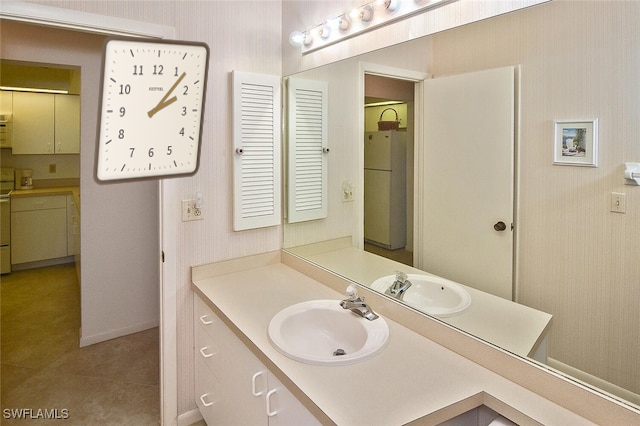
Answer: {"hour": 2, "minute": 7}
